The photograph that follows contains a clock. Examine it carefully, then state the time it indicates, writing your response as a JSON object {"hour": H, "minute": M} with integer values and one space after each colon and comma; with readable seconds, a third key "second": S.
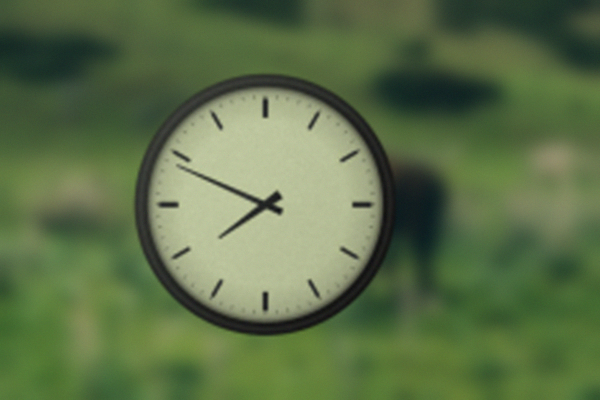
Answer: {"hour": 7, "minute": 49}
